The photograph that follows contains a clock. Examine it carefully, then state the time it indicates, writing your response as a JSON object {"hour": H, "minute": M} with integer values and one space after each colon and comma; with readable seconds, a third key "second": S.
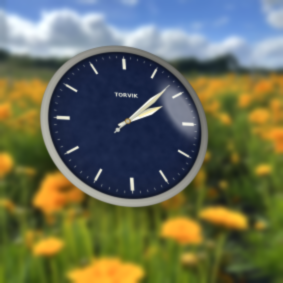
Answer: {"hour": 2, "minute": 8, "second": 8}
